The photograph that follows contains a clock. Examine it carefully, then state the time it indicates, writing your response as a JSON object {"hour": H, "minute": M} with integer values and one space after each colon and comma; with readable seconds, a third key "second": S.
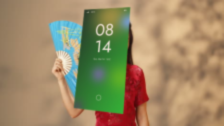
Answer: {"hour": 8, "minute": 14}
